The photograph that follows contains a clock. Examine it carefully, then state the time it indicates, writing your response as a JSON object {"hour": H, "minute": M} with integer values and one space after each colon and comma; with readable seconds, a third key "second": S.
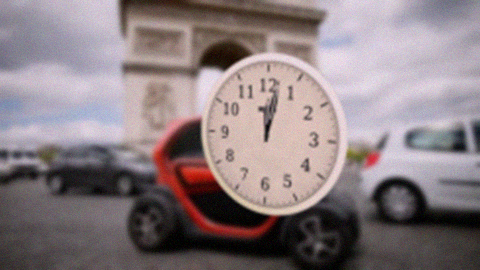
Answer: {"hour": 12, "minute": 2}
